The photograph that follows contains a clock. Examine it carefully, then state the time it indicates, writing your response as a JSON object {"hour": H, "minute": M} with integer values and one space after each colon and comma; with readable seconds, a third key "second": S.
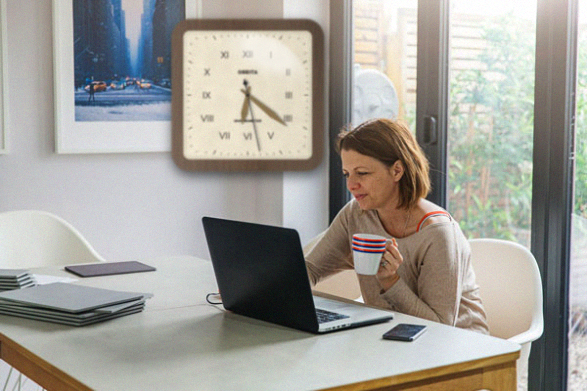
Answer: {"hour": 6, "minute": 21, "second": 28}
